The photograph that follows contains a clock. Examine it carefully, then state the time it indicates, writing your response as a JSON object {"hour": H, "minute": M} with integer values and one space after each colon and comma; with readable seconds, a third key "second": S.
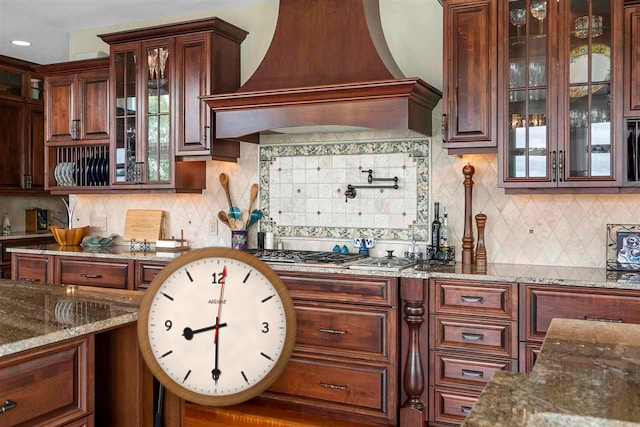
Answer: {"hour": 8, "minute": 30, "second": 1}
